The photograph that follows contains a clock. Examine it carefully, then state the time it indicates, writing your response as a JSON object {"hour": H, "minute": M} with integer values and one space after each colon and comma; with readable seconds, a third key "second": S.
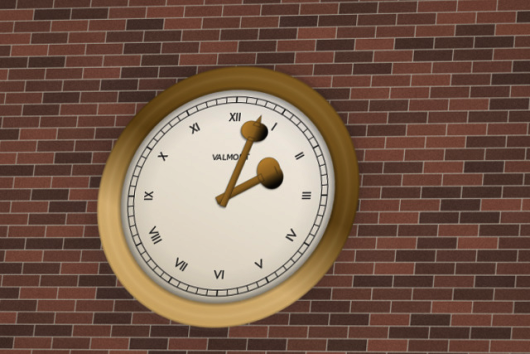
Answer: {"hour": 2, "minute": 3}
